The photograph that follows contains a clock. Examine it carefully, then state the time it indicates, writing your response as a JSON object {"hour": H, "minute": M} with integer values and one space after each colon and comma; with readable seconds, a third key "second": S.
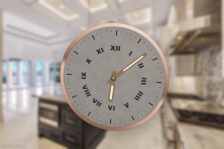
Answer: {"hour": 6, "minute": 8}
